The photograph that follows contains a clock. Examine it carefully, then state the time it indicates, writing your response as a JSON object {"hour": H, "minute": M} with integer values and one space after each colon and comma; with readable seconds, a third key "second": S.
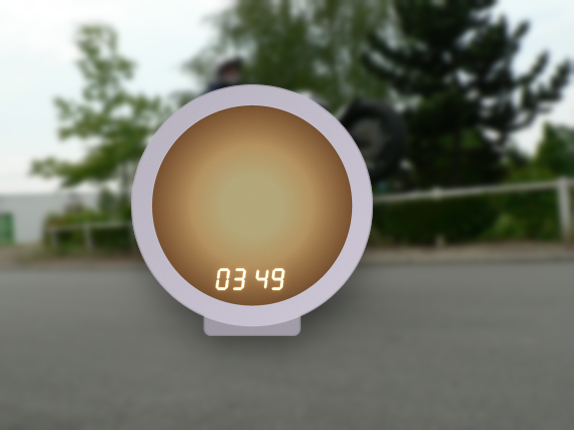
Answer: {"hour": 3, "minute": 49}
